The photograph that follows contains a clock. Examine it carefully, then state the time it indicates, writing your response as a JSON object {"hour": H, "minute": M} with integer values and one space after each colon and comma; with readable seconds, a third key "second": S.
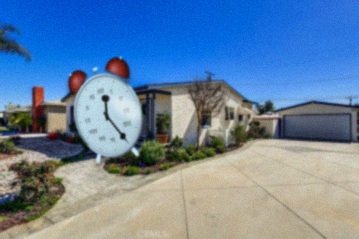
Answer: {"hour": 12, "minute": 25}
